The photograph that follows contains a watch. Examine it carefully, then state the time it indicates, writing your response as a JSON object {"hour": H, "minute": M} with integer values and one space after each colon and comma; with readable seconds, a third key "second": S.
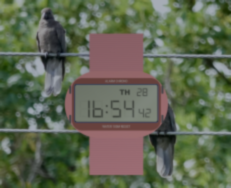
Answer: {"hour": 16, "minute": 54}
